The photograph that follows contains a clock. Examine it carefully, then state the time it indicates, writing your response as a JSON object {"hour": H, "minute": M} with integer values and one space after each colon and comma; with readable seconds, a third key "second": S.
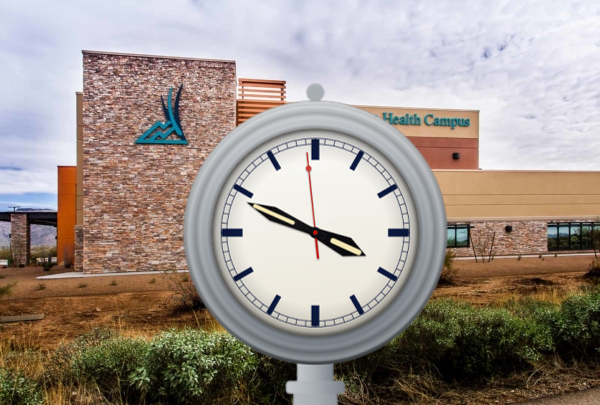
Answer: {"hour": 3, "minute": 48, "second": 59}
